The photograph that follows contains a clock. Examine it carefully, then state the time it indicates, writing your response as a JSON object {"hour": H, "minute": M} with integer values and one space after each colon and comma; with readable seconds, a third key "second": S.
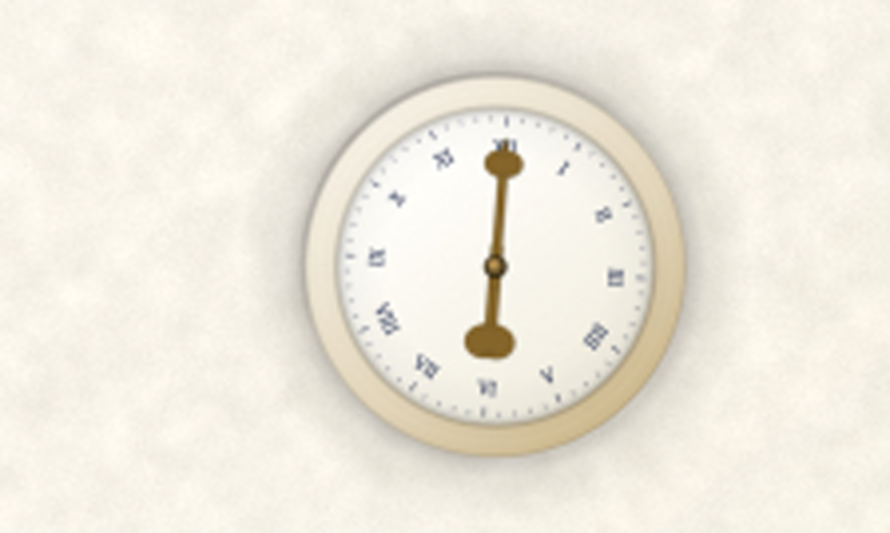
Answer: {"hour": 6, "minute": 0}
